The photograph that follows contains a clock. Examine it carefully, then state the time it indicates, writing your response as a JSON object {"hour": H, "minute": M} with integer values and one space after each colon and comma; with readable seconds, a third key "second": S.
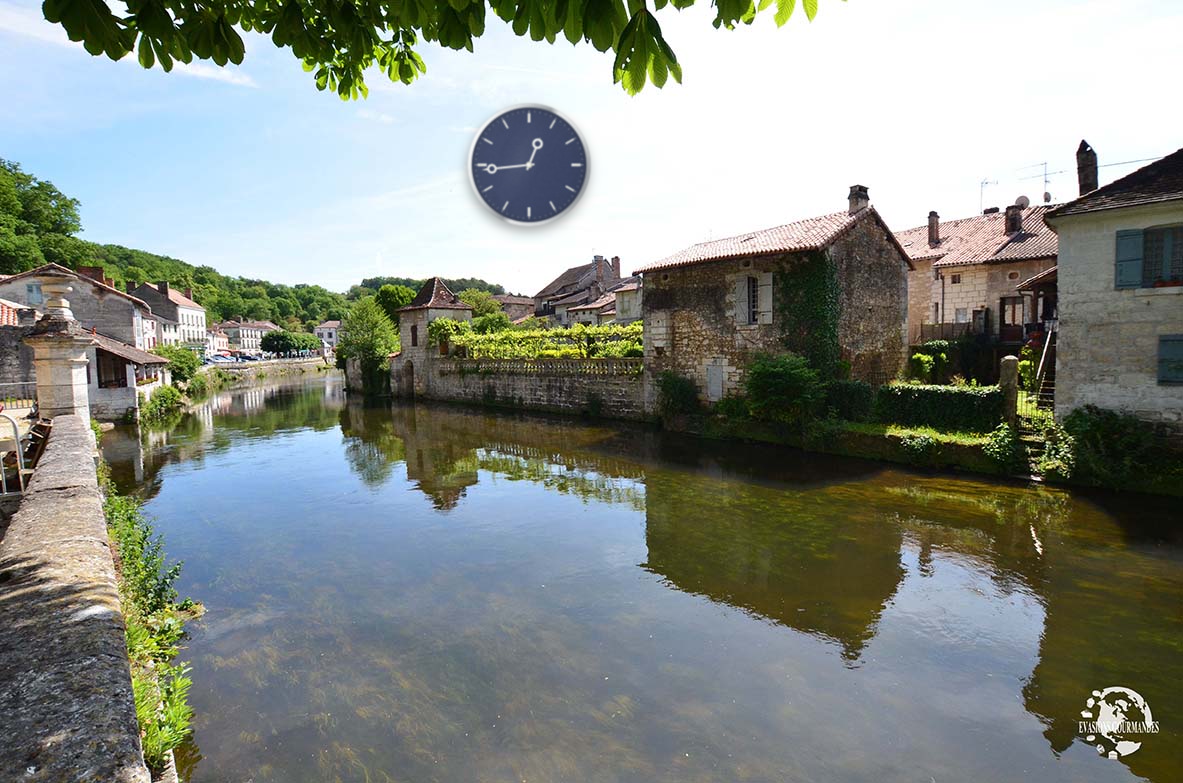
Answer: {"hour": 12, "minute": 44}
